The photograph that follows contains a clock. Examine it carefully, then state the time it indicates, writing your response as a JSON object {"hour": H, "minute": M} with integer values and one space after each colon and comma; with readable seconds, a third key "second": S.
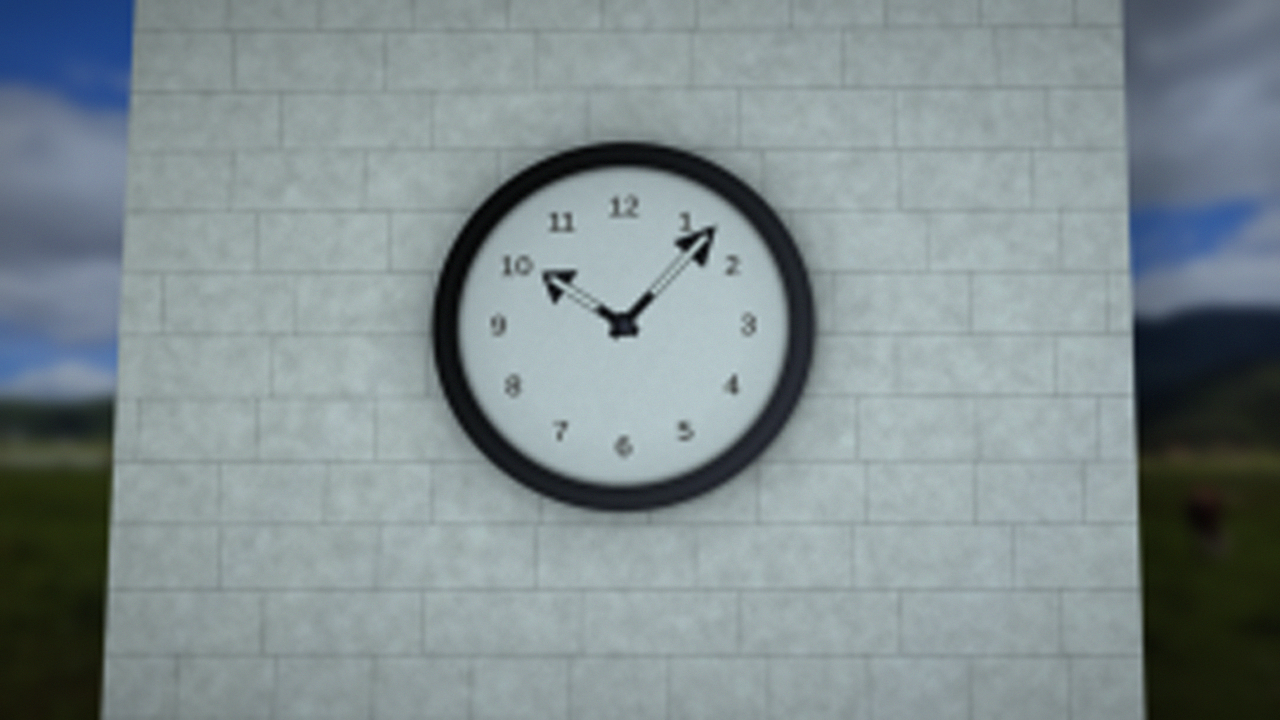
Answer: {"hour": 10, "minute": 7}
